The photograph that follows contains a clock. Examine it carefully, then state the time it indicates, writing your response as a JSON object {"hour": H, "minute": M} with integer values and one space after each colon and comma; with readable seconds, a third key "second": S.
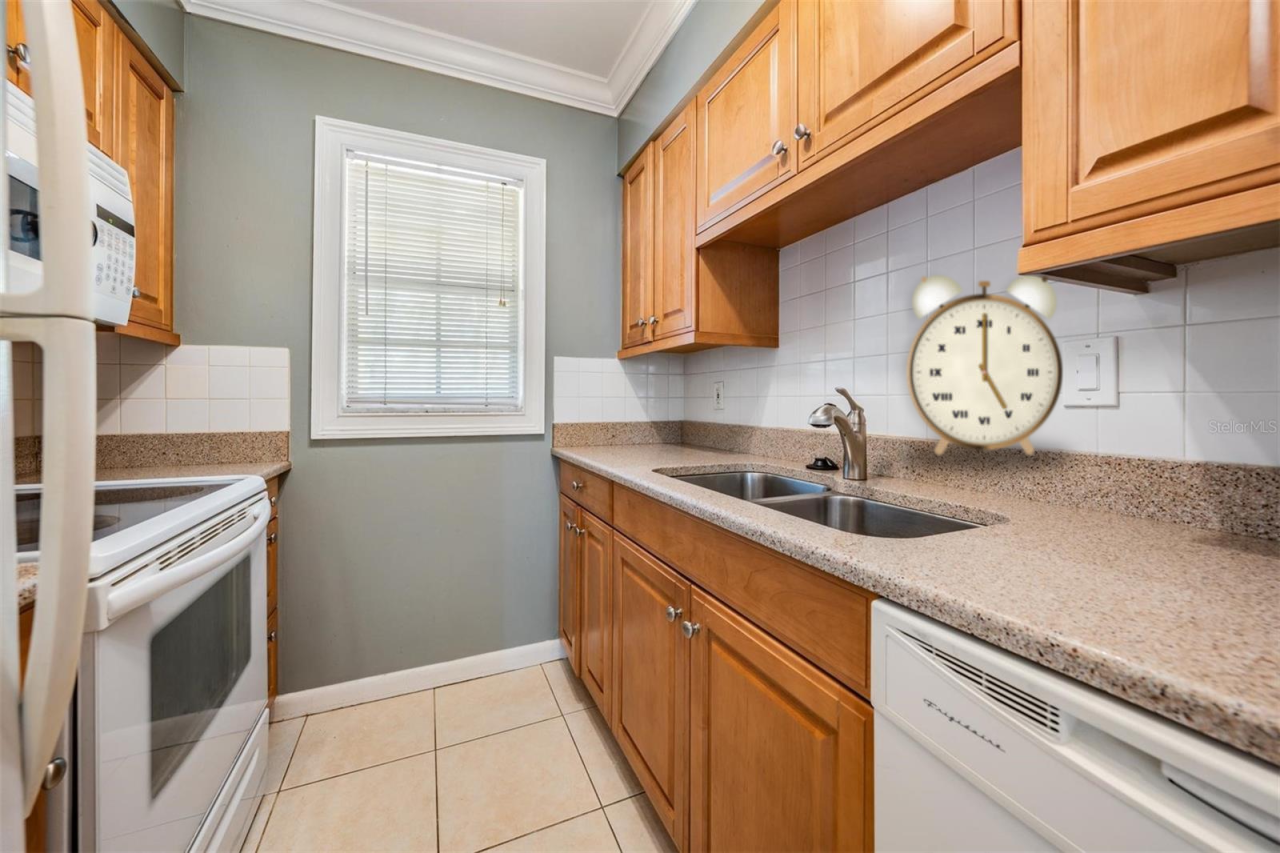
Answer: {"hour": 5, "minute": 0}
